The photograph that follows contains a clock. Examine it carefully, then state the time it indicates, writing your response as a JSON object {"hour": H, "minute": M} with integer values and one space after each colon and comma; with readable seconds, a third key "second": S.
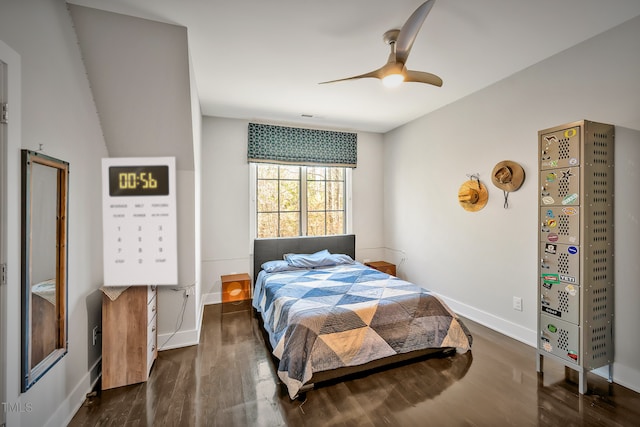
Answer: {"hour": 0, "minute": 56}
